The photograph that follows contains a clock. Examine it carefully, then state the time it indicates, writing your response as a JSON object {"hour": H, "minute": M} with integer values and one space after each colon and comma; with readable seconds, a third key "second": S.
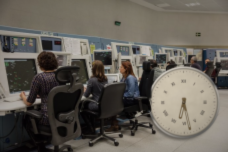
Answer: {"hour": 6, "minute": 28}
